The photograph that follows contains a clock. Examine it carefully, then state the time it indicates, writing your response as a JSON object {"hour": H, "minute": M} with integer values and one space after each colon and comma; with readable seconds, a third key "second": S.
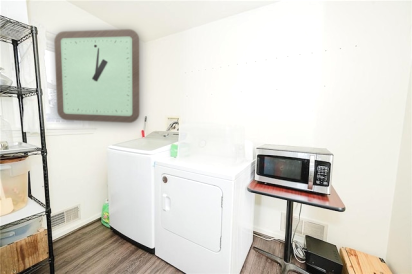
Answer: {"hour": 1, "minute": 1}
